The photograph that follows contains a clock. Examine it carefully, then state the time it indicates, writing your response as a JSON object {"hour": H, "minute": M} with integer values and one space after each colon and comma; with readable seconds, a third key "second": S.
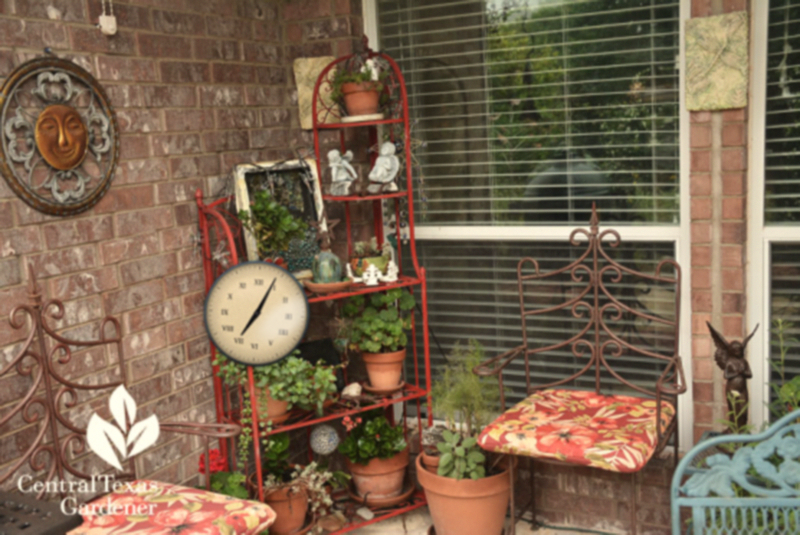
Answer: {"hour": 7, "minute": 4}
